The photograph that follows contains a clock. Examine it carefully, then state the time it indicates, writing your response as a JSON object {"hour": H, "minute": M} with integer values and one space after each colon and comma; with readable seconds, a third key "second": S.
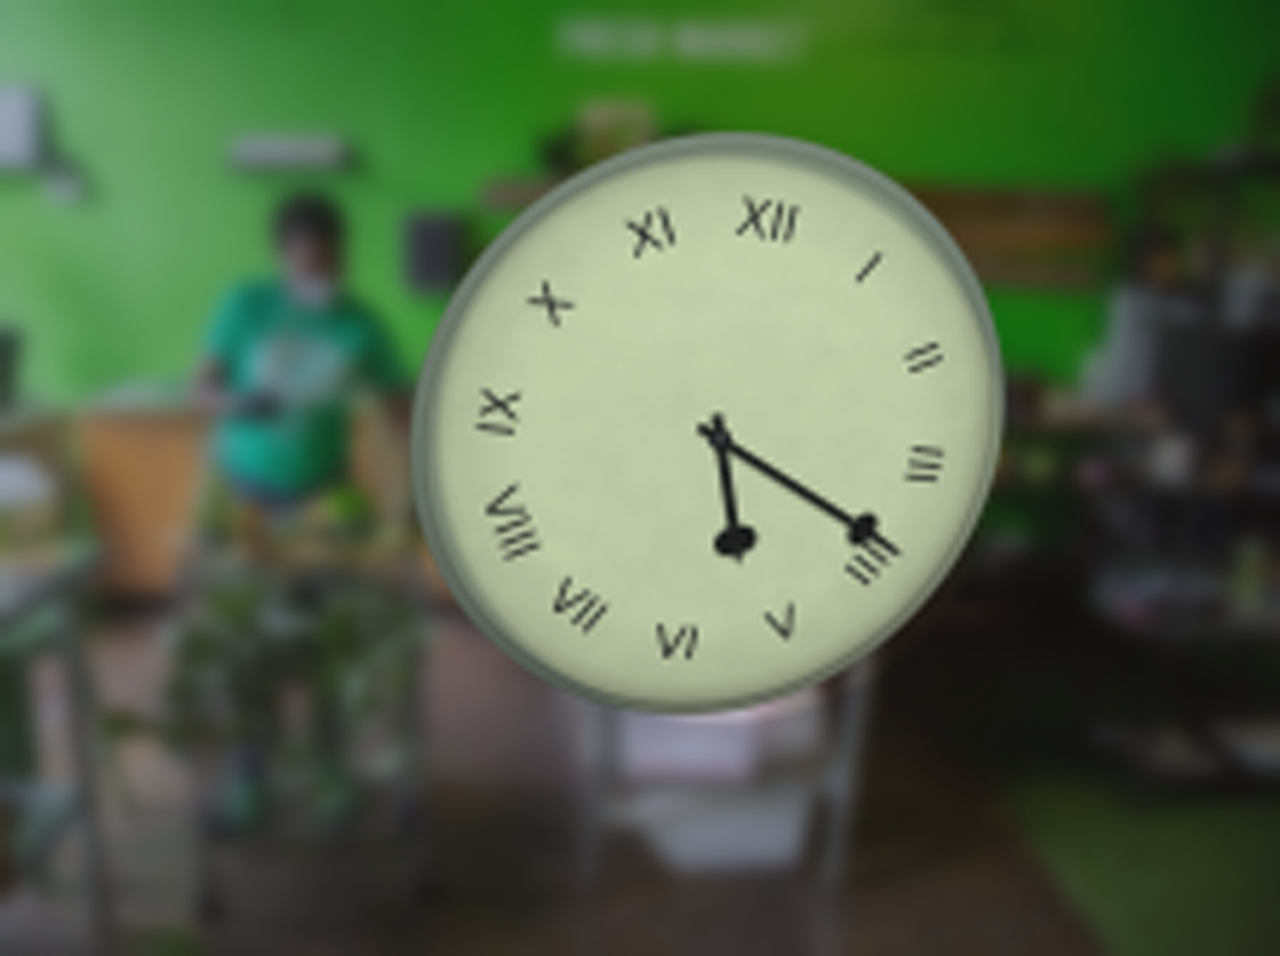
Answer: {"hour": 5, "minute": 19}
